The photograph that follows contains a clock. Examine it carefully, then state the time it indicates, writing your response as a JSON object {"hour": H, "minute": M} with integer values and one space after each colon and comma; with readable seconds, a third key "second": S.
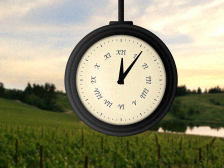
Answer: {"hour": 12, "minute": 6}
